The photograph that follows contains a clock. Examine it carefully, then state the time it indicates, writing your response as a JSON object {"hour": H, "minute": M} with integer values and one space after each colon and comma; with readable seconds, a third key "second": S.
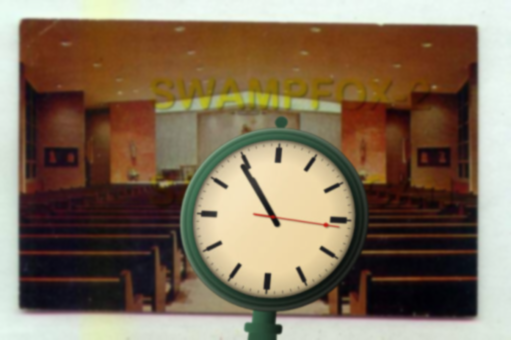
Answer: {"hour": 10, "minute": 54, "second": 16}
